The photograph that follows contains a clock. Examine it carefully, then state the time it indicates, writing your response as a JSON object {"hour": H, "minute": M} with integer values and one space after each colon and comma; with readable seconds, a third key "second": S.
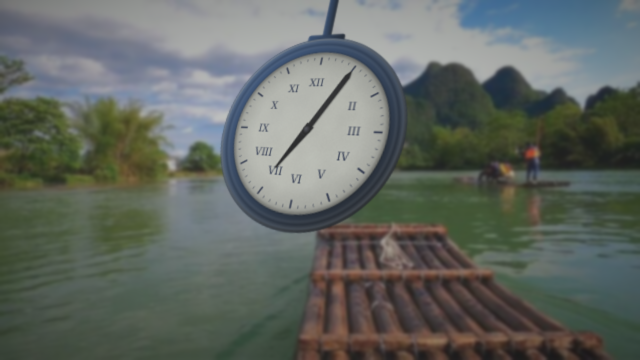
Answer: {"hour": 7, "minute": 5}
